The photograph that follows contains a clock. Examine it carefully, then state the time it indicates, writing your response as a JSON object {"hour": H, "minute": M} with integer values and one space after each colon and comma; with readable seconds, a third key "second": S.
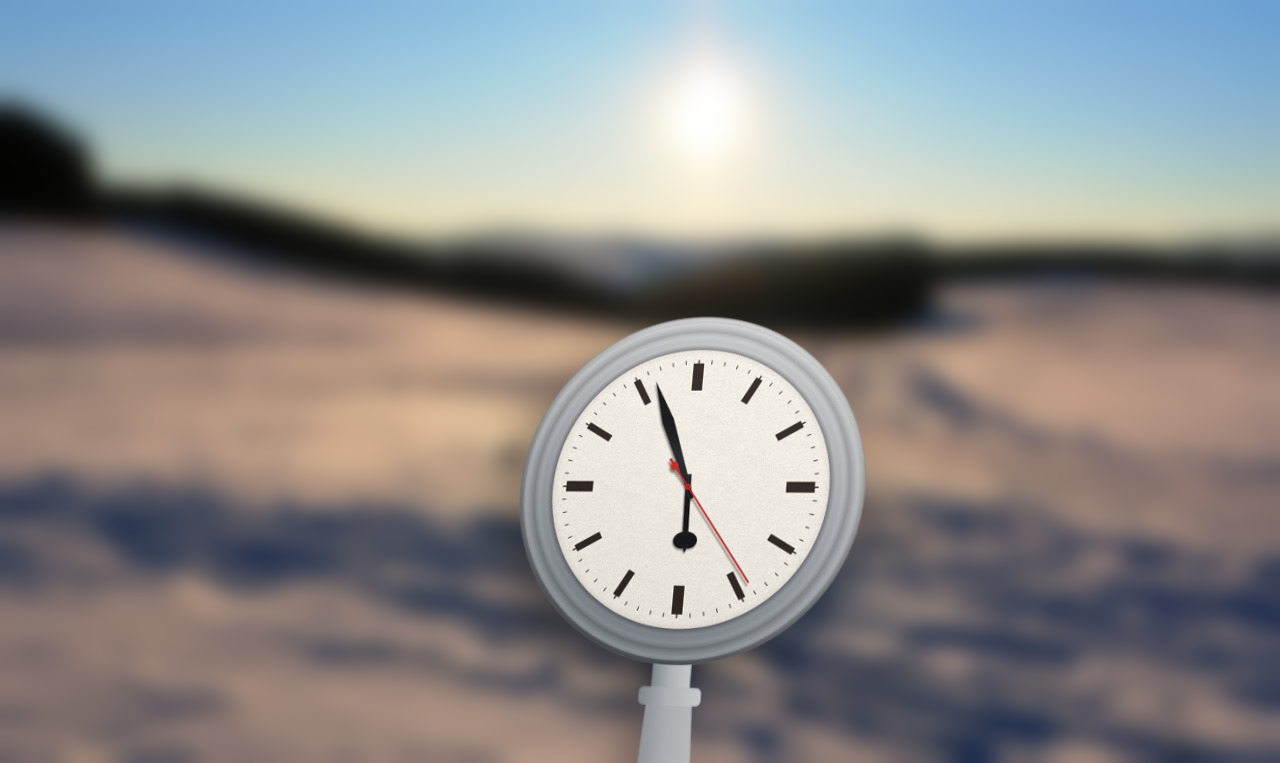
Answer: {"hour": 5, "minute": 56, "second": 24}
